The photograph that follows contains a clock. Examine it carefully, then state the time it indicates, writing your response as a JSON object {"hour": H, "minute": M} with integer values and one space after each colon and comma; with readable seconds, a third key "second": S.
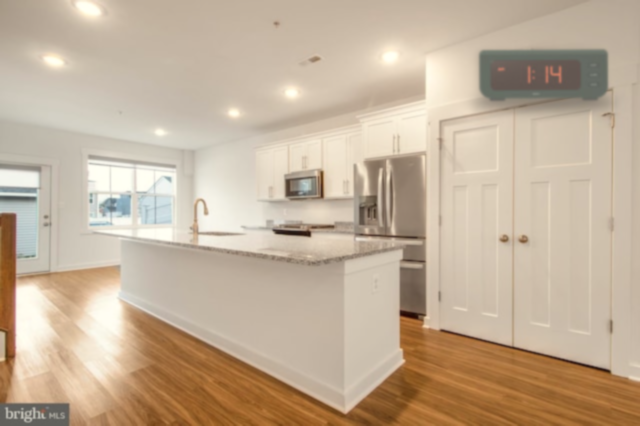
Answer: {"hour": 1, "minute": 14}
